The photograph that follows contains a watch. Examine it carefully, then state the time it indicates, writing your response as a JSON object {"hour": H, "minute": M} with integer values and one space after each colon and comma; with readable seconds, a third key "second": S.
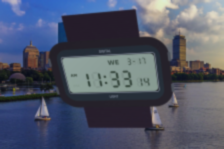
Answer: {"hour": 11, "minute": 33, "second": 14}
